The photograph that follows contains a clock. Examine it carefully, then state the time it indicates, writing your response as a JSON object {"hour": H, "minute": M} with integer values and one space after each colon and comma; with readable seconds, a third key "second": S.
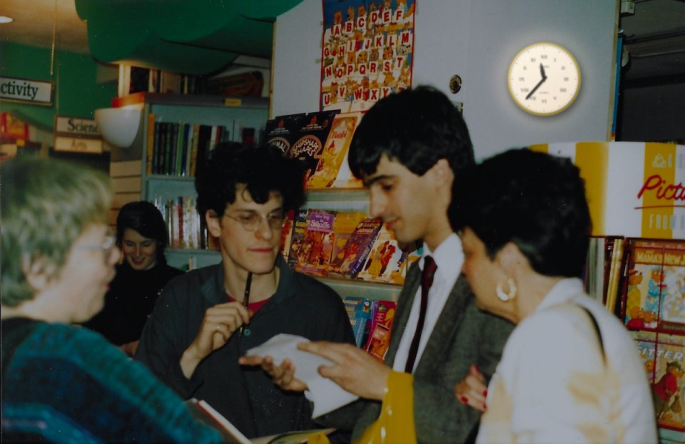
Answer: {"hour": 11, "minute": 37}
